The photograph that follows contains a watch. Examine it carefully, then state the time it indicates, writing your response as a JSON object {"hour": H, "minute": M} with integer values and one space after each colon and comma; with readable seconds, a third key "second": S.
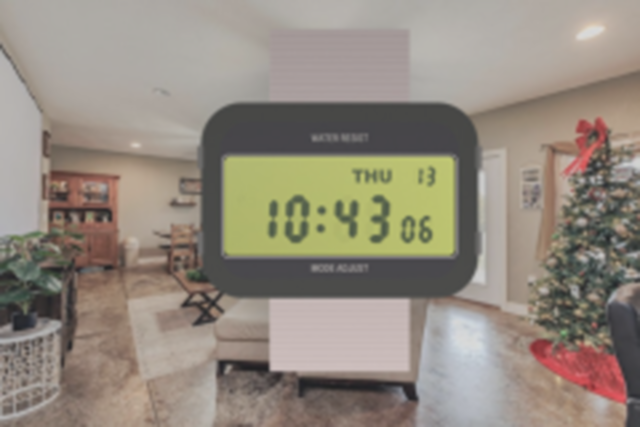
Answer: {"hour": 10, "minute": 43, "second": 6}
